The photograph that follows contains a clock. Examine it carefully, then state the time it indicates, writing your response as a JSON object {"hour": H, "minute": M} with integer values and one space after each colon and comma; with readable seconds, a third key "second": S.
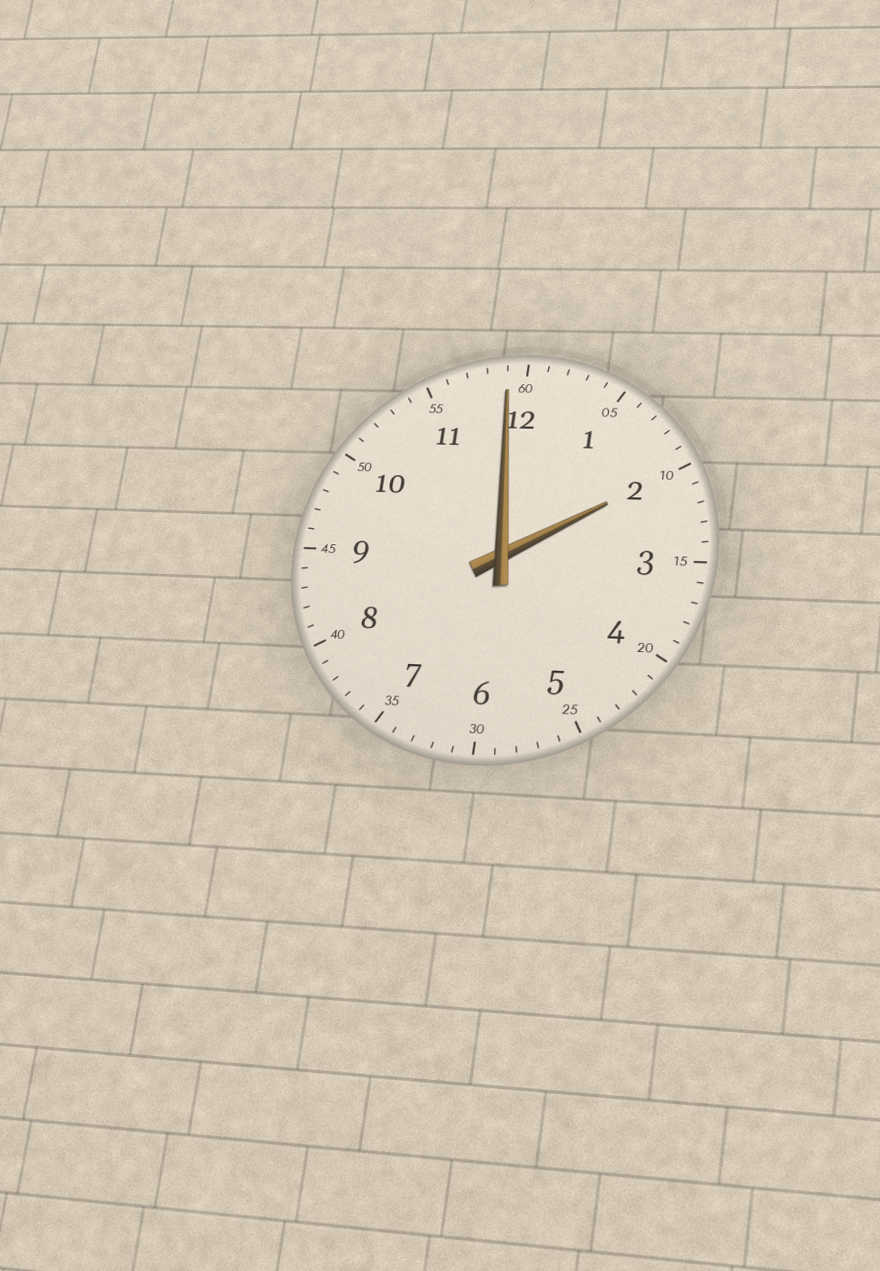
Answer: {"hour": 1, "minute": 59}
